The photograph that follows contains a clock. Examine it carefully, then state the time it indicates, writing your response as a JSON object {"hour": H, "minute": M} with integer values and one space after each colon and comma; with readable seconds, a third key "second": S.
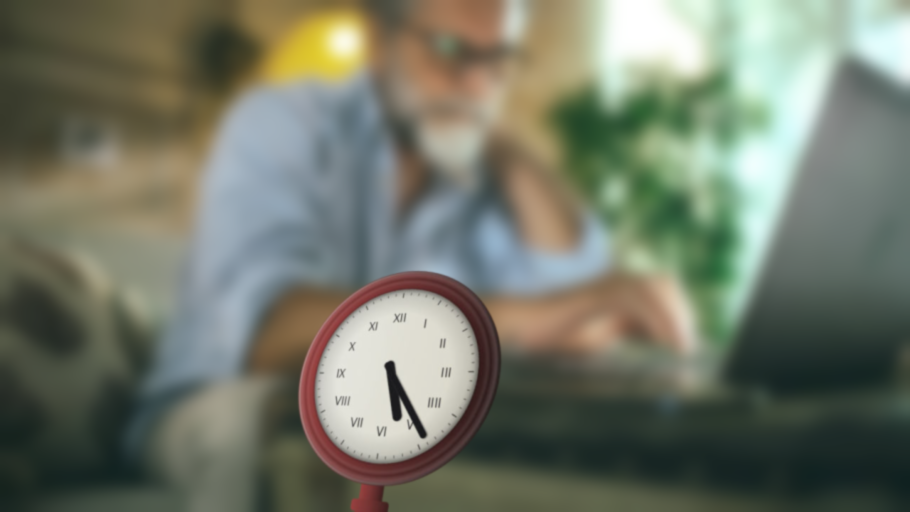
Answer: {"hour": 5, "minute": 24}
